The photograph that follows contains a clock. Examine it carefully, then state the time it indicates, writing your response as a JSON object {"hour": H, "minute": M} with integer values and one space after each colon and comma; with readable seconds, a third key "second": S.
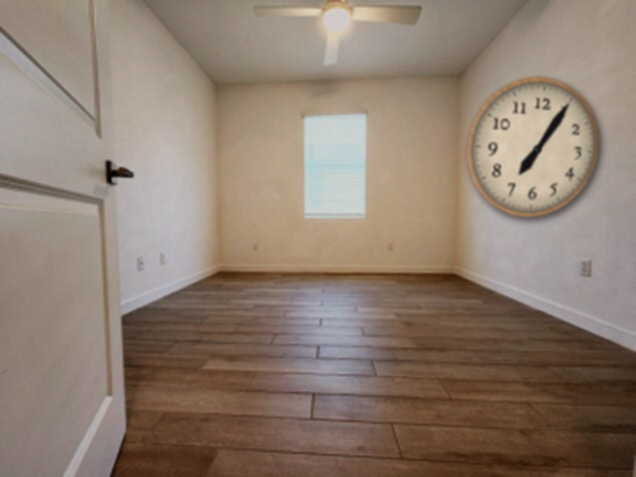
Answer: {"hour": 7, "minute": 5}
